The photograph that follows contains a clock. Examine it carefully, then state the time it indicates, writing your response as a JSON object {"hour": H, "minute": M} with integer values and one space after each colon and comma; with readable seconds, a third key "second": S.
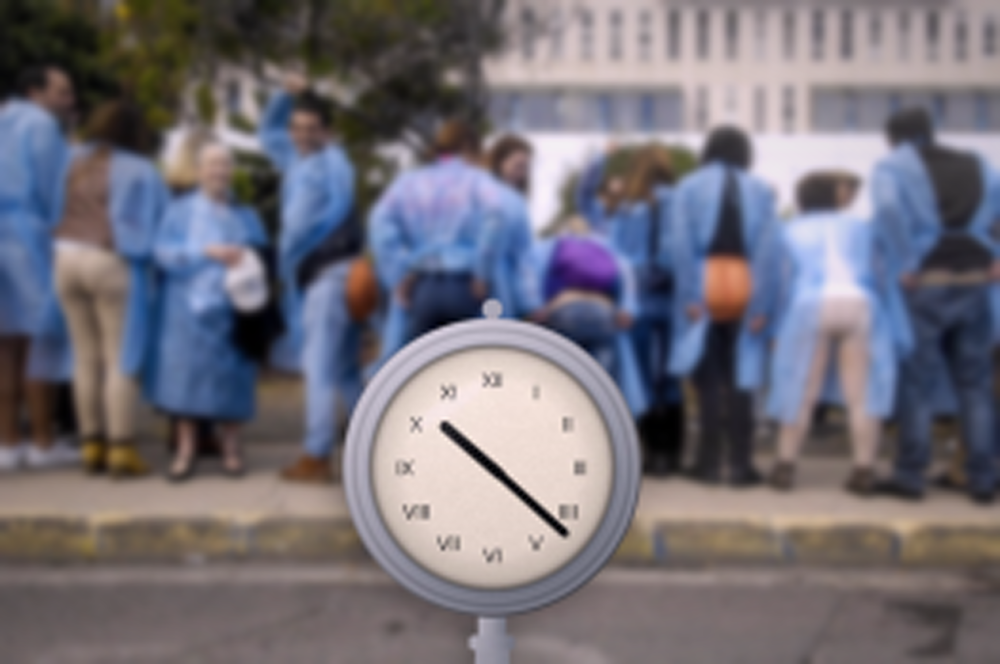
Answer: {"hour": 10, "minute": 22}
